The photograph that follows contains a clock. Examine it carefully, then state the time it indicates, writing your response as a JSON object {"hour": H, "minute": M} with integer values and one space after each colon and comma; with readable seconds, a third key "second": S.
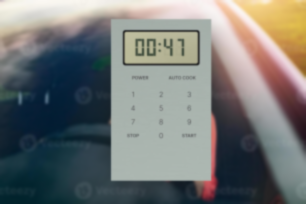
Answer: {"hour": 0, "minute": 47}
